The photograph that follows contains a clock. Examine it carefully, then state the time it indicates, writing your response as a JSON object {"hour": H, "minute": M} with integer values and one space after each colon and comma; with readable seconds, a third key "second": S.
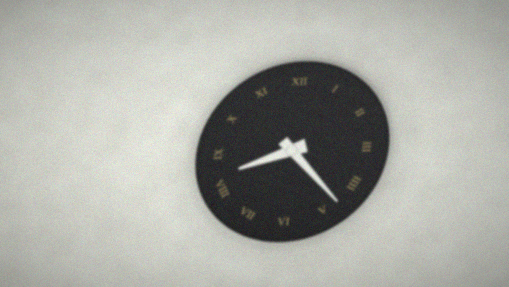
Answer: {"hour": 8, "minute": 23}
